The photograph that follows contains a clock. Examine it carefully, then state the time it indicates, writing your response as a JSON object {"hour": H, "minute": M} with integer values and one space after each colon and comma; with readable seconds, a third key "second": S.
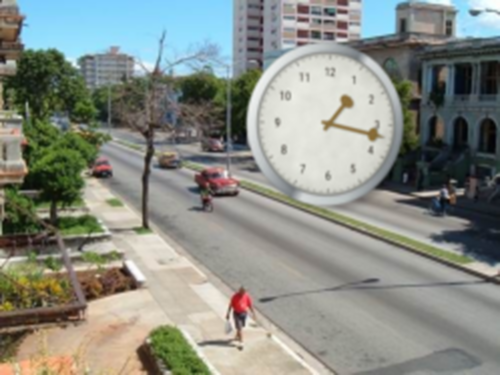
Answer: {"hour": 1, "minute": 17}
